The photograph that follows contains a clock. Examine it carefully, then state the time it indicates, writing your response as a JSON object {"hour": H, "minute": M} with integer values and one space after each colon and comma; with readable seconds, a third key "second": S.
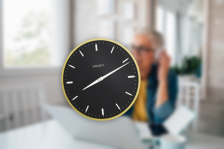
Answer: {"hour": 8, "minute": 11}
